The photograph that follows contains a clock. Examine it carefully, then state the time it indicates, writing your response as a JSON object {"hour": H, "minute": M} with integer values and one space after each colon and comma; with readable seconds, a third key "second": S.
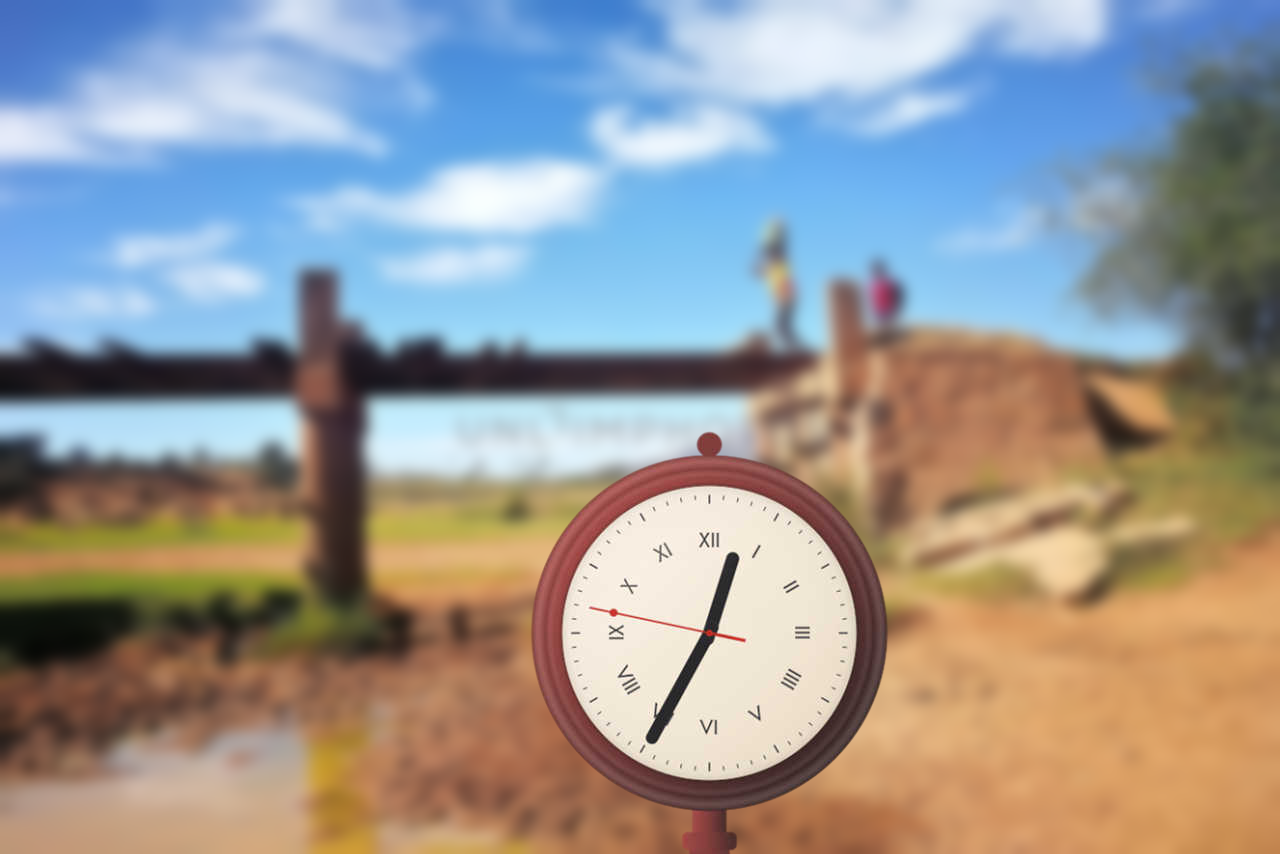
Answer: {"hour": 12, "minute": 34, "second": 47}
